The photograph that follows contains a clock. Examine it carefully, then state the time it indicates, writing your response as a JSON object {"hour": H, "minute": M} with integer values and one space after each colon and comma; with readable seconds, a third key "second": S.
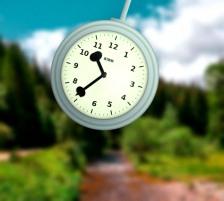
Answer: {"hour": 10, "minute": 36}
